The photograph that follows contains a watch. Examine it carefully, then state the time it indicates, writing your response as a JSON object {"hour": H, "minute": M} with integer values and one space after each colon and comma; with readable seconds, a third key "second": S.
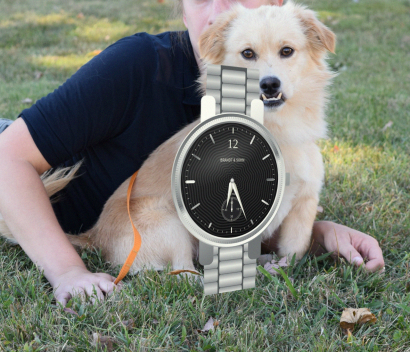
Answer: {"hour": 6, "minute": 26}
